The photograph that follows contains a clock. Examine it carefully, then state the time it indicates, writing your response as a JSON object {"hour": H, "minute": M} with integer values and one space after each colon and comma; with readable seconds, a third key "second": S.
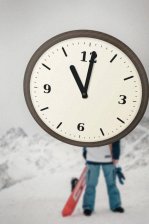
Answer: {"hour": 11, "minute": 1}
